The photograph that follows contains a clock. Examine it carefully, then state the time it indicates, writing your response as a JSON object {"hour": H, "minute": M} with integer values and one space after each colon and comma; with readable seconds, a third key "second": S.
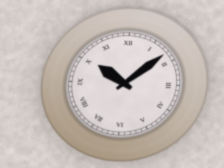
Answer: {"hour": 10, "minute": 8}
